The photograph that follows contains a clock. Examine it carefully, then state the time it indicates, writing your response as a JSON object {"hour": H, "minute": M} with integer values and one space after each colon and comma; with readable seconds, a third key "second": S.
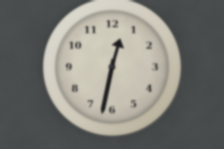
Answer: {"hour": 12, "minute": 32}
